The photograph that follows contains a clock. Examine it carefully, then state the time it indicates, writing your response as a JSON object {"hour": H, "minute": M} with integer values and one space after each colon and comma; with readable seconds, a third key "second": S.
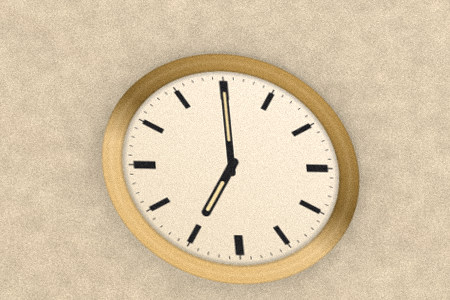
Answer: {"hour": 7, "minute": 0}
